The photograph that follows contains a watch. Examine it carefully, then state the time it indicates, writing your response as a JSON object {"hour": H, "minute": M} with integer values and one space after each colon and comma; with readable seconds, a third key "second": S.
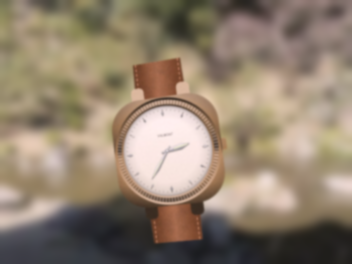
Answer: {"hour": 2, "minute": 36}
